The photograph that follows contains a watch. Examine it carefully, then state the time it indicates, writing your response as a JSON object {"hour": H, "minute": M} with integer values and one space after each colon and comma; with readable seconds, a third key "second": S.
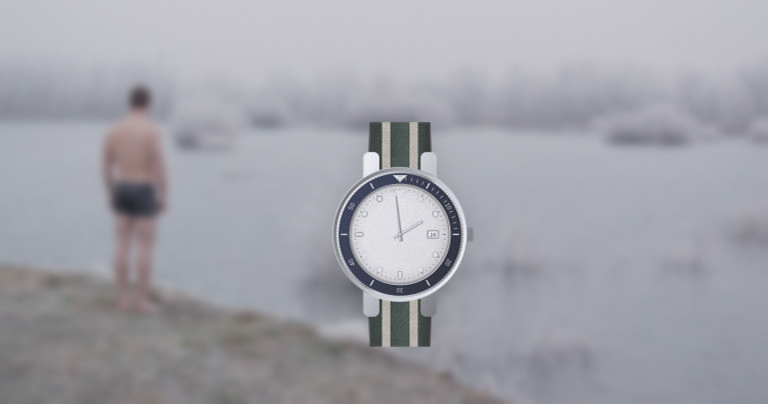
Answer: {"hour": 1, "minute": 59}
